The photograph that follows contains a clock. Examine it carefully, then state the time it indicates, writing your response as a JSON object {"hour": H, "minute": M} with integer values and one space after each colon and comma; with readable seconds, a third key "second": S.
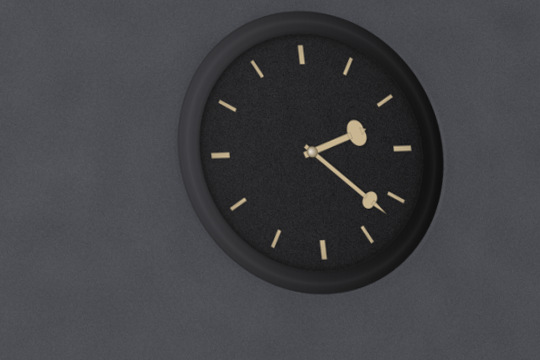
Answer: {"hour": 2, "minute": 22}
